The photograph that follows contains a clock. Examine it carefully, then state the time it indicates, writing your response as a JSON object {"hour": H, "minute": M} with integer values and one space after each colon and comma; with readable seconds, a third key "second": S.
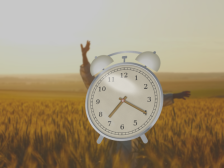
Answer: {"hour": 7, "minute": 20}
